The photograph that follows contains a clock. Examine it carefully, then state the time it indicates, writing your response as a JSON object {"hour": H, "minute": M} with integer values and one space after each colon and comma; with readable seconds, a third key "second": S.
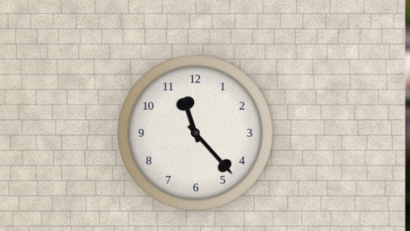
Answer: {"hour": 11, "minute": 23}
